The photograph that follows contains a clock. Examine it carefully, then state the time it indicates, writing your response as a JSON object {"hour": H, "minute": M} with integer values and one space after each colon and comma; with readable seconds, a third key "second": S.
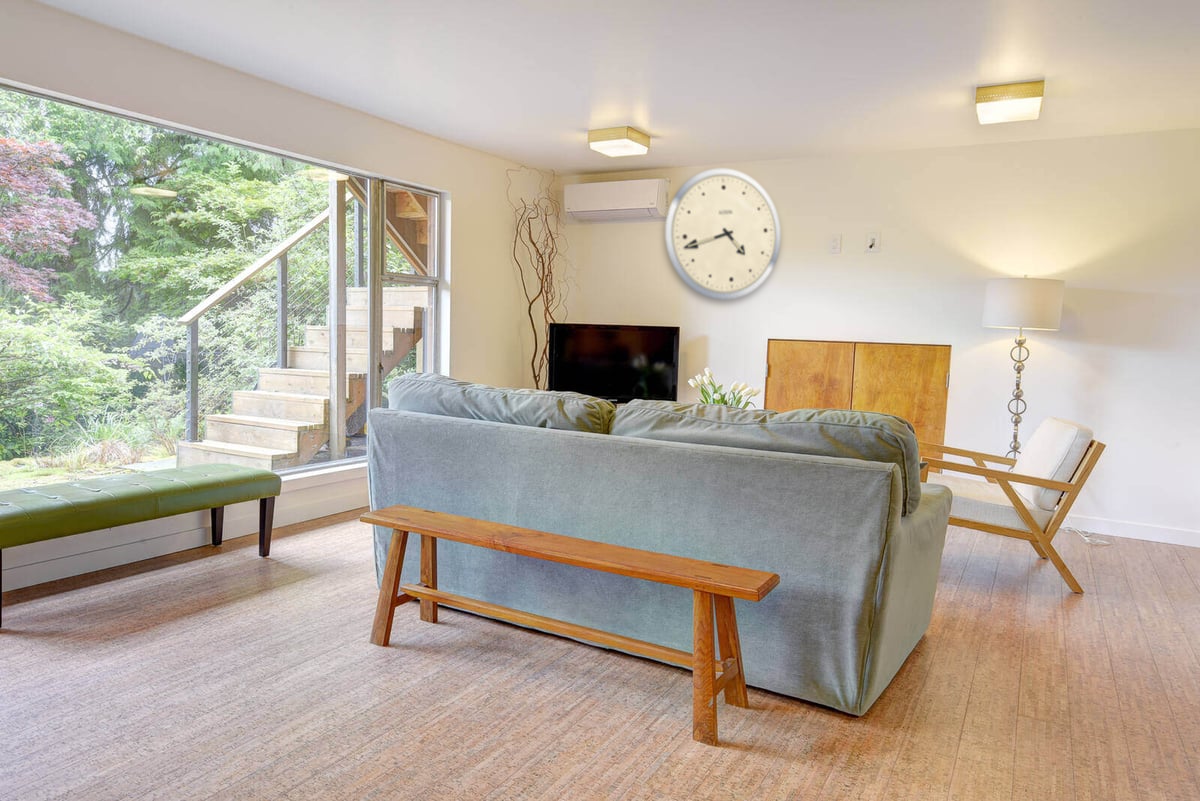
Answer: {"hour": 4, "minute": 43}
